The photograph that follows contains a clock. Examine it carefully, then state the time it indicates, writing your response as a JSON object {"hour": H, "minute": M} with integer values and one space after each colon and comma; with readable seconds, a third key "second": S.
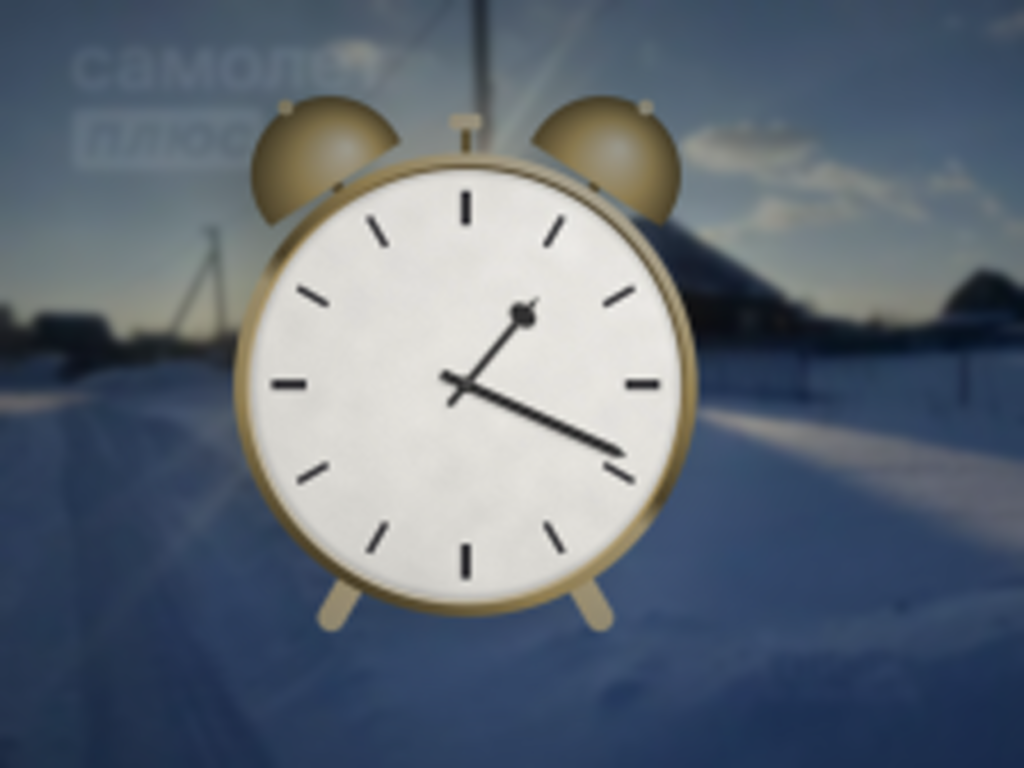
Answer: {"hour": 1, "minute": 19}
